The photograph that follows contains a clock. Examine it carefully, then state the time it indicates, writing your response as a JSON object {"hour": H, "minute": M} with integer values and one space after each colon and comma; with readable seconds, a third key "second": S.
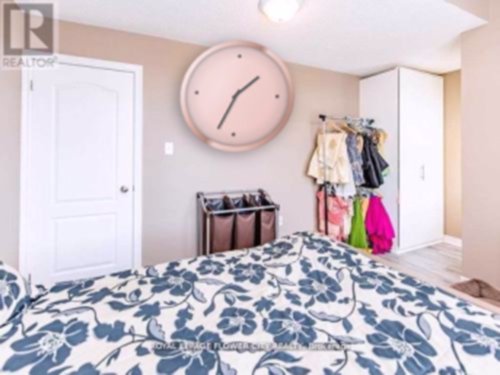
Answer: {"hour": 1, "minute": 34}
